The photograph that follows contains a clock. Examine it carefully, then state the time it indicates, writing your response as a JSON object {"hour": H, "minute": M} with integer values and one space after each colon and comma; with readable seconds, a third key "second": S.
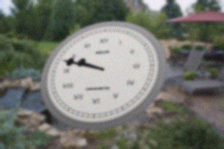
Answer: {"hour": 9, "minute": 48}
